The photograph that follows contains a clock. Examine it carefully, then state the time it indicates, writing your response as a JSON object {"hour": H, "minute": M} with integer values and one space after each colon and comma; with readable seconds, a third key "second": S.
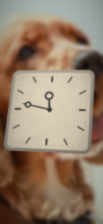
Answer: {"hour": 11, "minute": 47}
